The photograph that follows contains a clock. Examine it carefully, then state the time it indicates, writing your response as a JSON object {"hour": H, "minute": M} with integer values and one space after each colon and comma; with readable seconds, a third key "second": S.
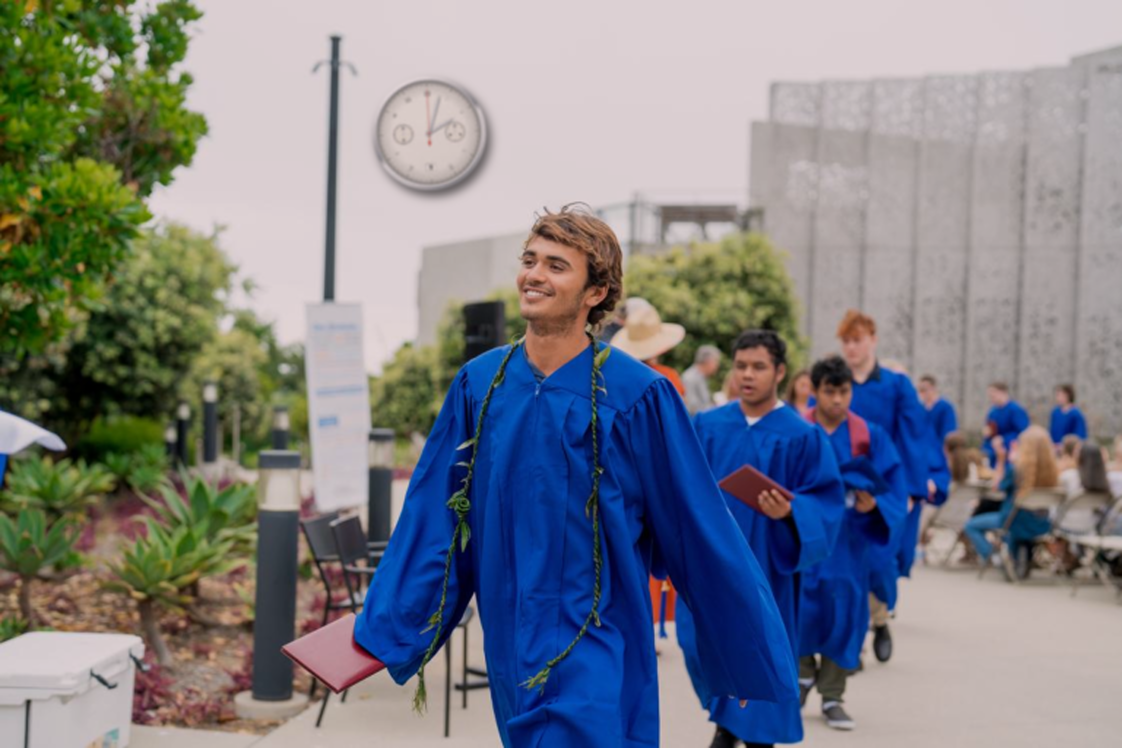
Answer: {"hour": 2, "minute": 3}
